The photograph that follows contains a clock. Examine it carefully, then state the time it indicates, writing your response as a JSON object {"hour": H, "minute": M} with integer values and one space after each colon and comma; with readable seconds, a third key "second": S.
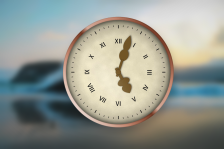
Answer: {"hour": 5, "minute": 3}
